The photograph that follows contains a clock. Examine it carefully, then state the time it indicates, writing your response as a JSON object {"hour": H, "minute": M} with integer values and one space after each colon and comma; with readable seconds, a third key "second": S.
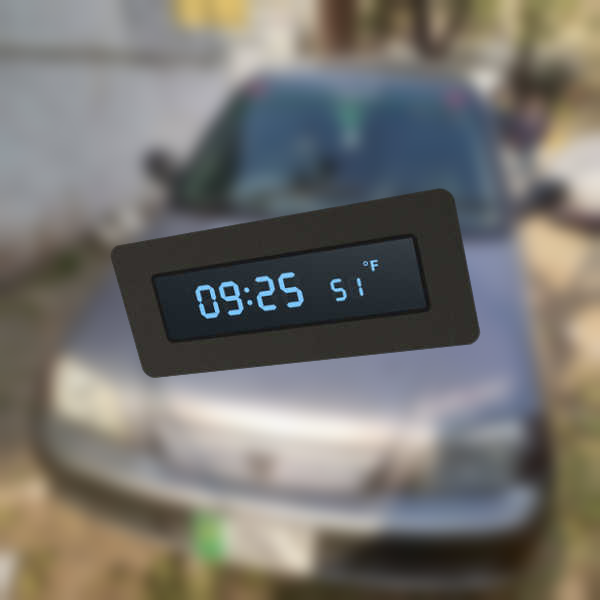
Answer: {"hour": 9, "minute": 25}
